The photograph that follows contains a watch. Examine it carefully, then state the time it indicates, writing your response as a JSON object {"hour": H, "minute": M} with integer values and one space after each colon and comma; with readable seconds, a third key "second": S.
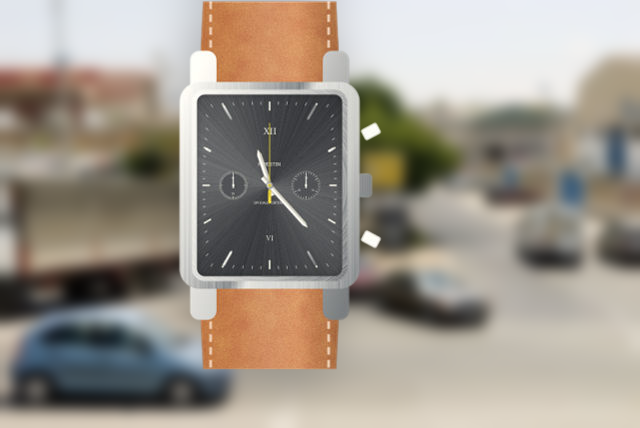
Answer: {"hour": 11, "minute": 23}
